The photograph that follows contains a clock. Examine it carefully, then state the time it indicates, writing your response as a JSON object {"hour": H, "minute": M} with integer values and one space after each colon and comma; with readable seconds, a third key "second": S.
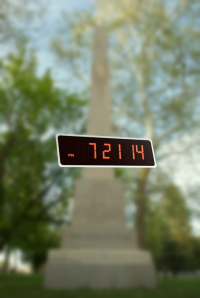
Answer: {"hour": 7, "minute": 21, "second": 14}
